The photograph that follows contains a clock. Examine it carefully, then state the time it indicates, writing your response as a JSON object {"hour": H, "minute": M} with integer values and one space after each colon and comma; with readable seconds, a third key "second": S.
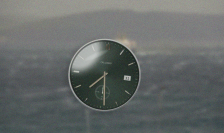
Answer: {"hour": 7, "minute": 29}
